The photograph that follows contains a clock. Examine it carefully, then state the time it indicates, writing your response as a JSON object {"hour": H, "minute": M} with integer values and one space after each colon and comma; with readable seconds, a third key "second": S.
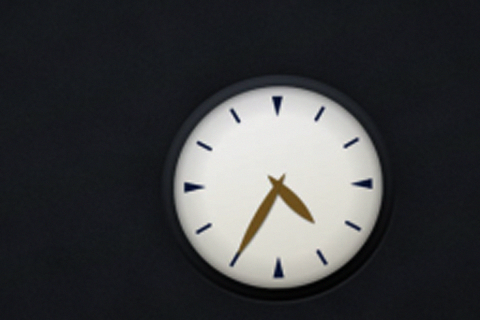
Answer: {"hour": 4, "minute": 35}
